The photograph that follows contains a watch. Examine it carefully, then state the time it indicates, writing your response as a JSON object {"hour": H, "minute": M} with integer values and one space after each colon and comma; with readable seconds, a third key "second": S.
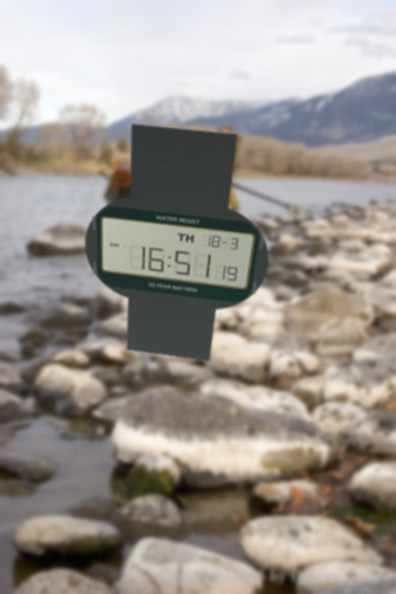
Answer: {"hour": 16, "minute": 51, "second": 19}
